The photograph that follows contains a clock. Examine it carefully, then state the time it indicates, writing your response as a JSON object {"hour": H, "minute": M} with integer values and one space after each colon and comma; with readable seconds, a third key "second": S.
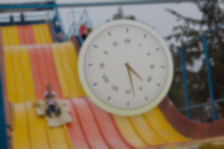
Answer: {"hour": 4, "minute": 28}
